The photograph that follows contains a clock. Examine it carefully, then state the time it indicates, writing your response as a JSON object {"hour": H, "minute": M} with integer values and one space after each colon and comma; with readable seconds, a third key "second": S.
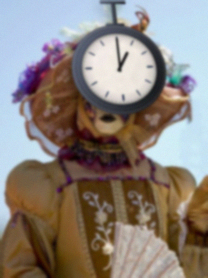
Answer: {"hour": 1, "minute": 0}
